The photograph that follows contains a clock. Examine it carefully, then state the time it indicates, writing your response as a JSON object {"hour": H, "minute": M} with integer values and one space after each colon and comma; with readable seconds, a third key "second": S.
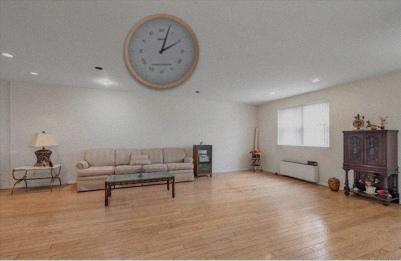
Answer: {"hour": 2, "minute": 3}
